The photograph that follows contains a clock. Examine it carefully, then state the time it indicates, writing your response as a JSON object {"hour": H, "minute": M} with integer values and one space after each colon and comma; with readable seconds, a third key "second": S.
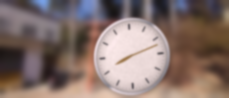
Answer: {"hour": 8, "minute": 12}
